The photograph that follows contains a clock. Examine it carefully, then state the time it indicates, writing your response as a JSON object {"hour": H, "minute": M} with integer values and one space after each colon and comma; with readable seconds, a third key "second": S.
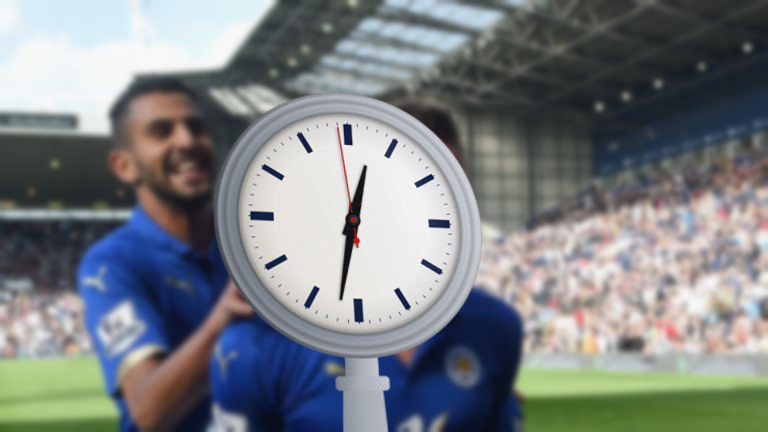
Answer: {"hour": 12, "minute": 31, "second": 59}
